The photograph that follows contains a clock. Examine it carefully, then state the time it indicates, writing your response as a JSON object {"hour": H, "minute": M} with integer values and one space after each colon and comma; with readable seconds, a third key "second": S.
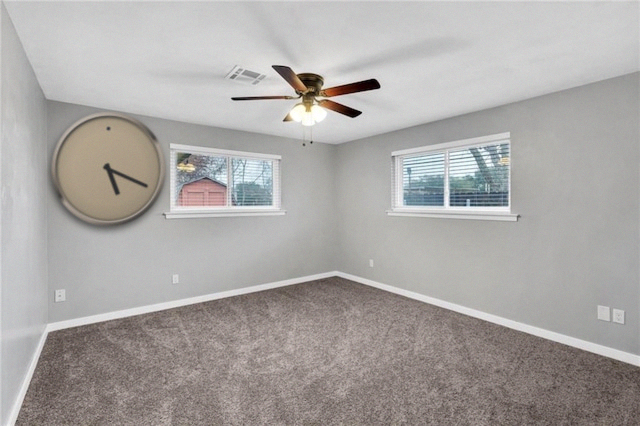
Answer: {"hour": 5, "minute": 19}
